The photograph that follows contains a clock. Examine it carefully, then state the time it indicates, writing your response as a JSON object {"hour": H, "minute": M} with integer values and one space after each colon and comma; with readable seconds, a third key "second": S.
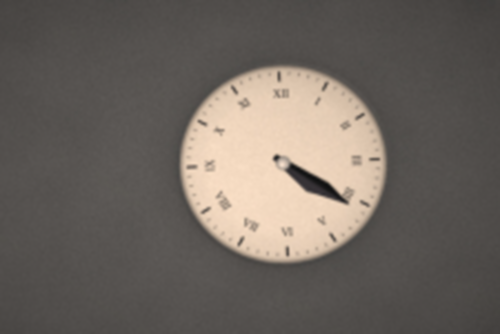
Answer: {"hour": 4, "minute": 21}
